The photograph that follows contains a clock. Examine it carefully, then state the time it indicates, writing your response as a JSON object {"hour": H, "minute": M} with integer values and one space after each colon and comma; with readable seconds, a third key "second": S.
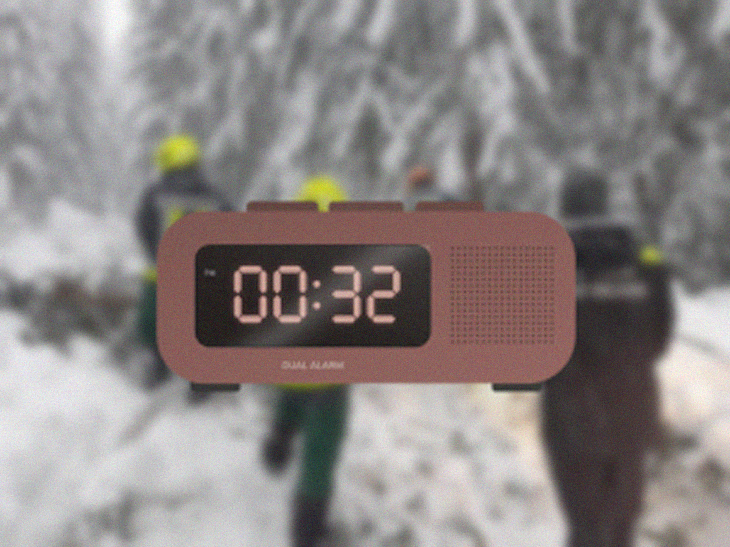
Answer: {"hour": 0, "minute": 32}
